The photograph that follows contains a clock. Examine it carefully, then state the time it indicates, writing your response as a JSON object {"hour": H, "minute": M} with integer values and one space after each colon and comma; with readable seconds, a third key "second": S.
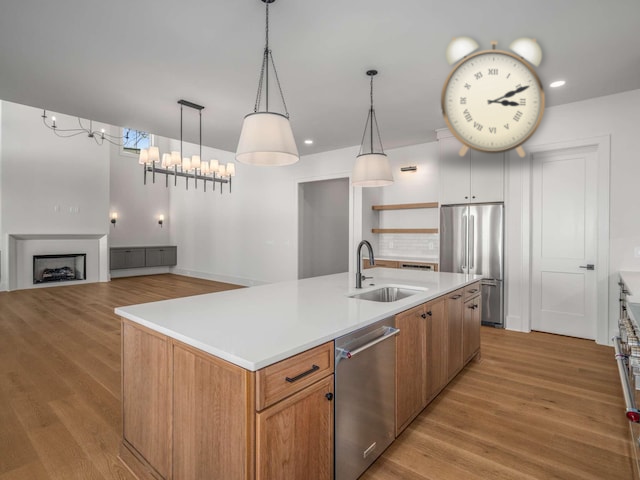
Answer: {"hour": 3, "minute": 11}
